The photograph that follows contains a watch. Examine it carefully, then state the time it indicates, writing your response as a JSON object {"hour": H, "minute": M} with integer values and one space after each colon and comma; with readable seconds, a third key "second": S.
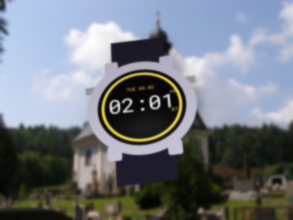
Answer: {"hour": 2, "minute": 1}
